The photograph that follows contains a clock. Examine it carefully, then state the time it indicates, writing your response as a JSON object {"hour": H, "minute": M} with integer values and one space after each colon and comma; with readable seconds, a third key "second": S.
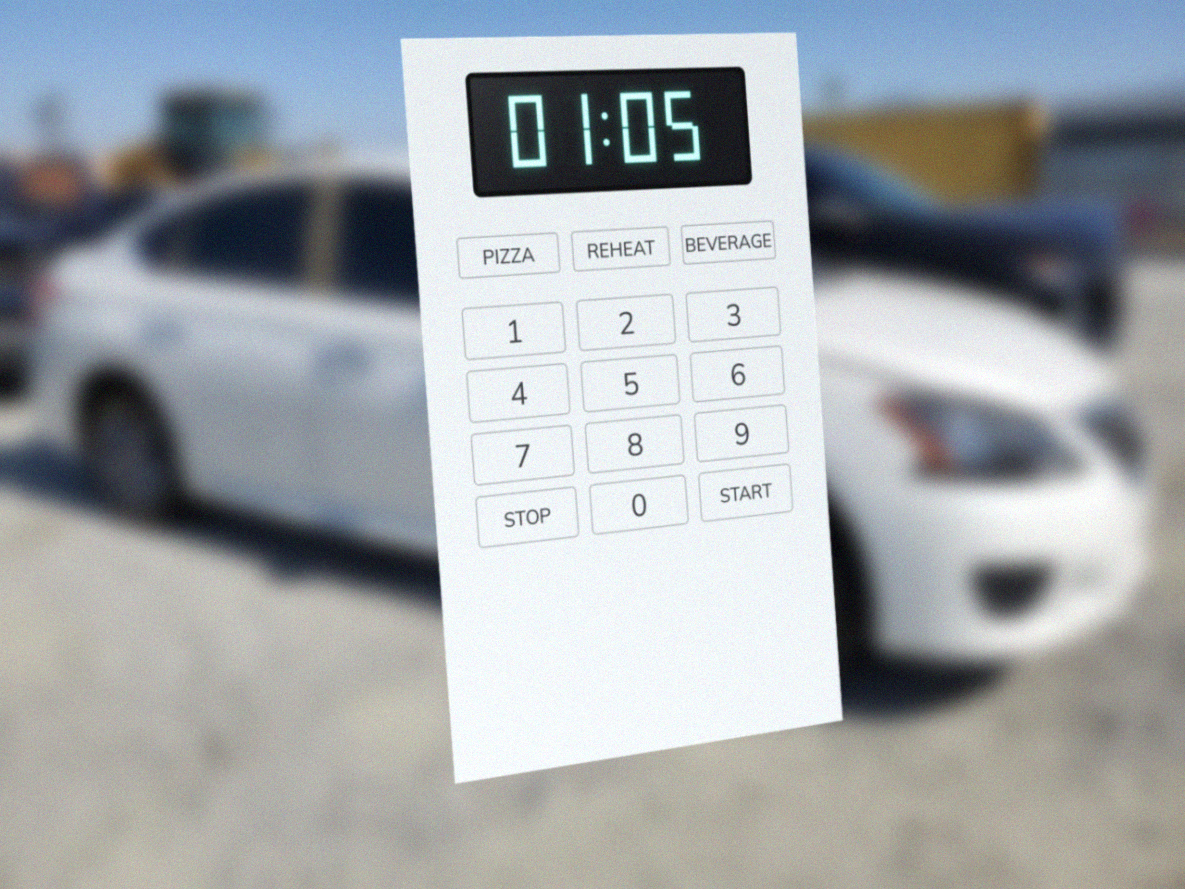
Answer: {"hour": 1, "minute": 5}
